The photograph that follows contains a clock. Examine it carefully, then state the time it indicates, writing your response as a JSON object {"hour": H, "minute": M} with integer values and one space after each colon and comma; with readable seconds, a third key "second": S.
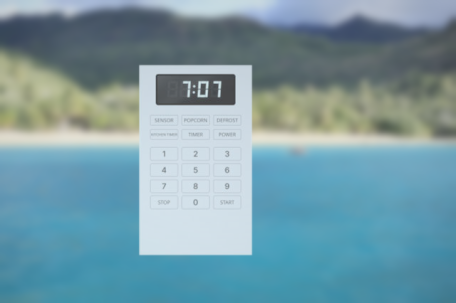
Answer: {"hour": 7, "minute": 7}
